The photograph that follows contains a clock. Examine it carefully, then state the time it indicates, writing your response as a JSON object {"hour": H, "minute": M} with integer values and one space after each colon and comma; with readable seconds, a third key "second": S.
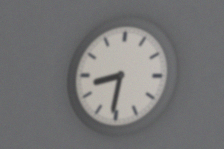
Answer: {"hour": 8, "minute": 31}
